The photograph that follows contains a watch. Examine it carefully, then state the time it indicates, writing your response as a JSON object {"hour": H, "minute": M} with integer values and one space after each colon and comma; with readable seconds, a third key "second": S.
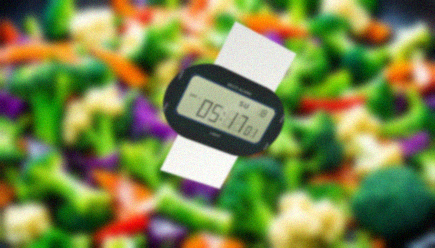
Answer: {"hour": 5, "minute": 17}
